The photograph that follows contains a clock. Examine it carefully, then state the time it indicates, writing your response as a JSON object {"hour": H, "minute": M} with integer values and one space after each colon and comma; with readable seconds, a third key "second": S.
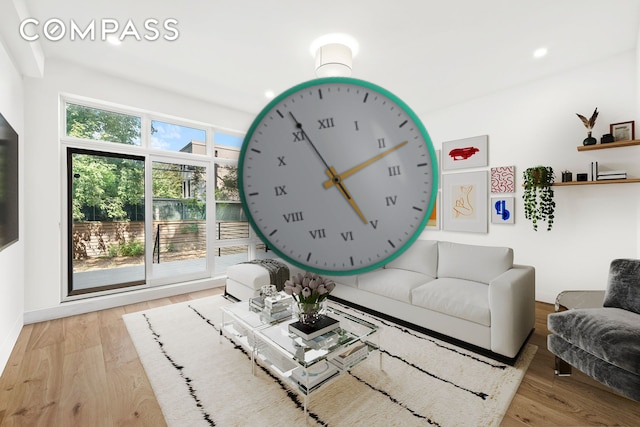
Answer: {"hour": 5, "minute": 11, "second": 56}
